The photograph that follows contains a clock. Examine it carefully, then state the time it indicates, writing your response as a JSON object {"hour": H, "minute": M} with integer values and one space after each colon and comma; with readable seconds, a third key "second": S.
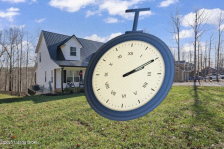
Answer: {"hour": 2, "minute": 10}
